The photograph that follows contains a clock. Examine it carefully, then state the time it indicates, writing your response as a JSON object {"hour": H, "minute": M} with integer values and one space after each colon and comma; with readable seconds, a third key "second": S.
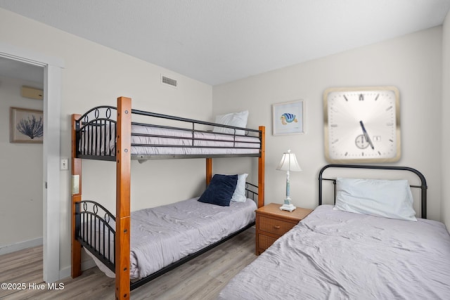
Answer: {"hour": 5, "minute": 26}
